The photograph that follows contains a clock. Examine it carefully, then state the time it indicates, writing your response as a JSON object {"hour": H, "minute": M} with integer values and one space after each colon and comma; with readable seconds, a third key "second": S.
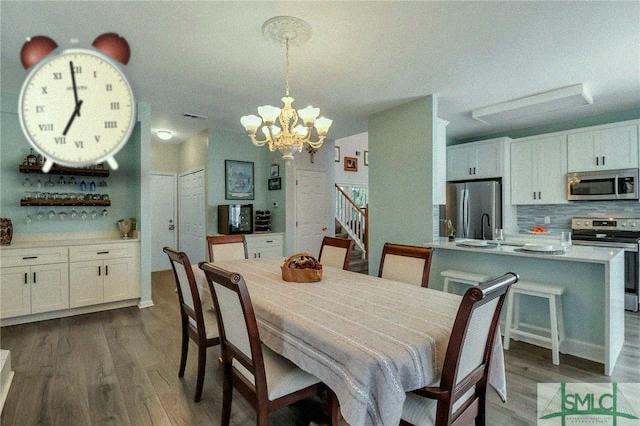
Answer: {"hour": 6, "minute": 59}
